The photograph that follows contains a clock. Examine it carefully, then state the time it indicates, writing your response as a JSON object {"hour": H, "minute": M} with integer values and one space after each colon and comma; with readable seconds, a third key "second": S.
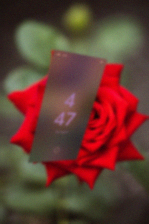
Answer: {"hour": 4, "minute": 47}
